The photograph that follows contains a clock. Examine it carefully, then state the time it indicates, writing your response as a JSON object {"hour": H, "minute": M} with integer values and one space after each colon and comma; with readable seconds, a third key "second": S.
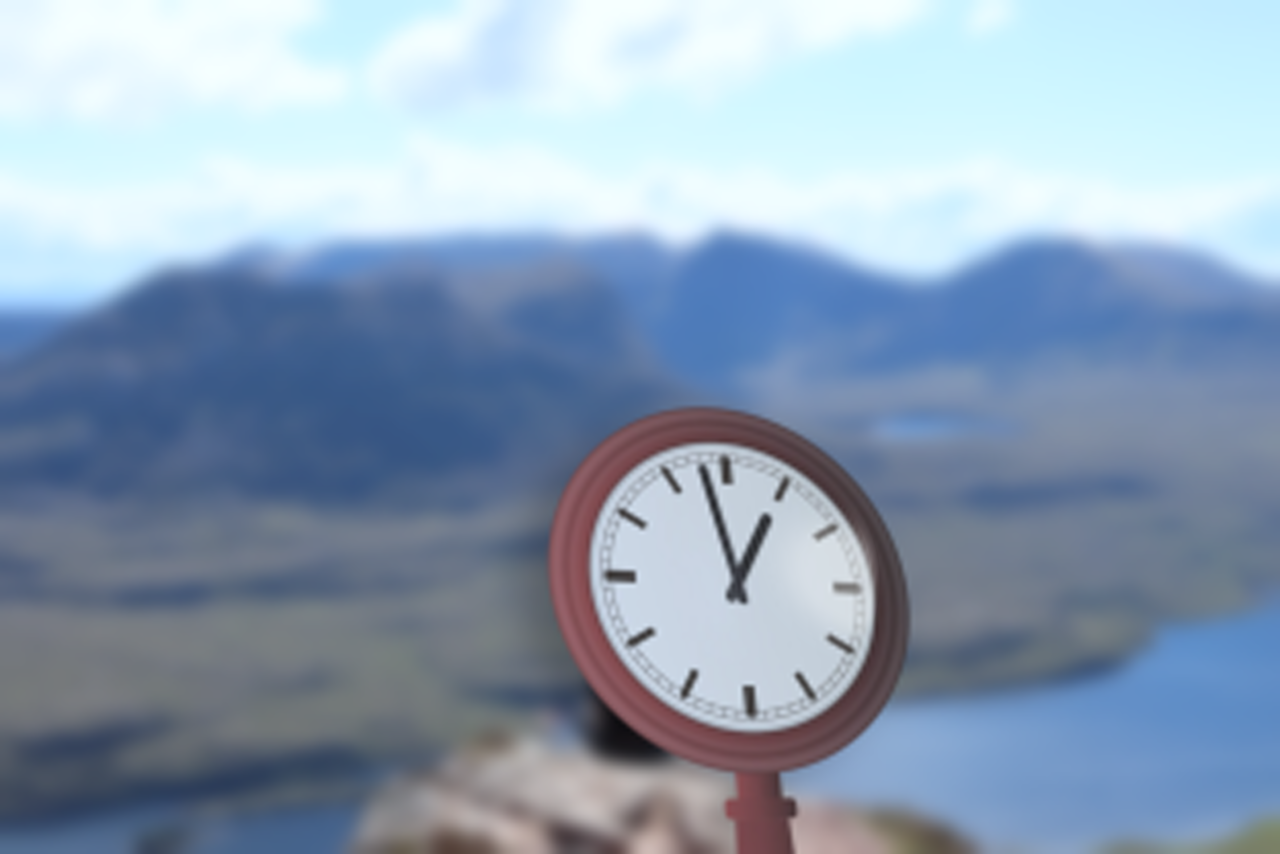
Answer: {"hour": 12, "minute": 58}
